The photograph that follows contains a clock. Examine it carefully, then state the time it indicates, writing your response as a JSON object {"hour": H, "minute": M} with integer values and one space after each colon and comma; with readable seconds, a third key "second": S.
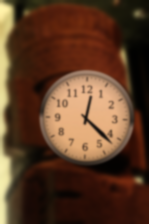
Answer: {"hour": 12, "minute": 22}
